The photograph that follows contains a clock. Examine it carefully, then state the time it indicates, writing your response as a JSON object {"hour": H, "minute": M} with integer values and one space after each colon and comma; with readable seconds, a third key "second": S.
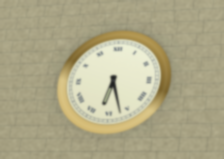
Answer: {"hour": 6, "minute": 27}
